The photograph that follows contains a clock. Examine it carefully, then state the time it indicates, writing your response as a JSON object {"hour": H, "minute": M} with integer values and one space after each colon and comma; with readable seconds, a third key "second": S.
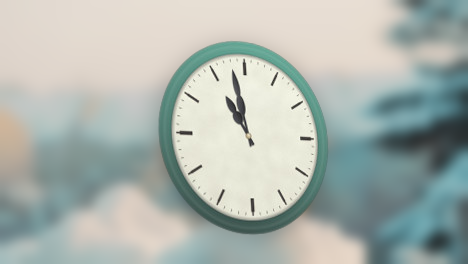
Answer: {"hour": 10, "minute": 58}
